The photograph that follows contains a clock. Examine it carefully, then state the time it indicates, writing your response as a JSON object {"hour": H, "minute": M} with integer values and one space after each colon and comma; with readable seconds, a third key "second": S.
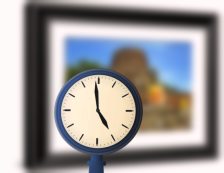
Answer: {"hour": 4, "minute": 59}
